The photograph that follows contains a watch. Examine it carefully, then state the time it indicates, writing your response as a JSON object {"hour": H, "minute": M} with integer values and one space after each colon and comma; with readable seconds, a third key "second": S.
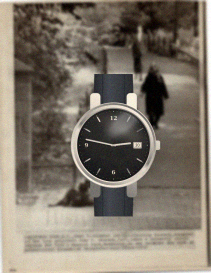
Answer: {"hour": 2, "minute": 47}
